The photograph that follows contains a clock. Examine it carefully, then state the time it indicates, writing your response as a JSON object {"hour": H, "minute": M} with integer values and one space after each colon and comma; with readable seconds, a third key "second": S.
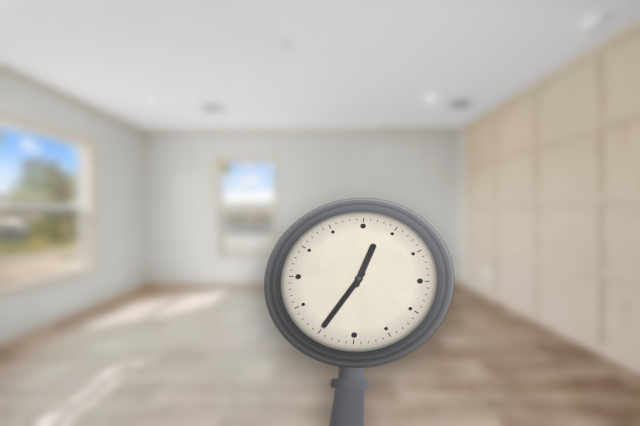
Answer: {"hour": 12, "minute": 35}
